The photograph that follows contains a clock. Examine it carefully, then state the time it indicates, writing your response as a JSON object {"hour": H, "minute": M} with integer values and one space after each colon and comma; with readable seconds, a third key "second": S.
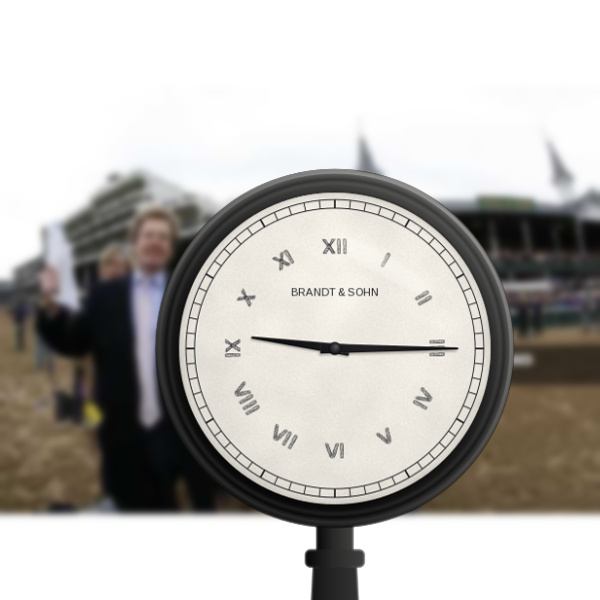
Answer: {"hour": 9, "minute": 15}
